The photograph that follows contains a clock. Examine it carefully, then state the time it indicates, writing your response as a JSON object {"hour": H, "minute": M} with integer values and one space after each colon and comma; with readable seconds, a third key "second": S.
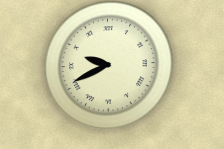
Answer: {"hour": 9, "minute": 41}
